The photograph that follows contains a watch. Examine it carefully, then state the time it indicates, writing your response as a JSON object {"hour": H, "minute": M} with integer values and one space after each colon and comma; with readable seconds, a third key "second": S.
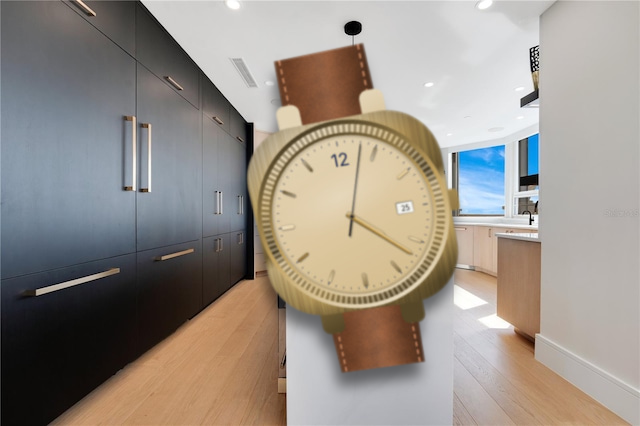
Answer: {"hour": 4, "minute": 22, "second": 3}
